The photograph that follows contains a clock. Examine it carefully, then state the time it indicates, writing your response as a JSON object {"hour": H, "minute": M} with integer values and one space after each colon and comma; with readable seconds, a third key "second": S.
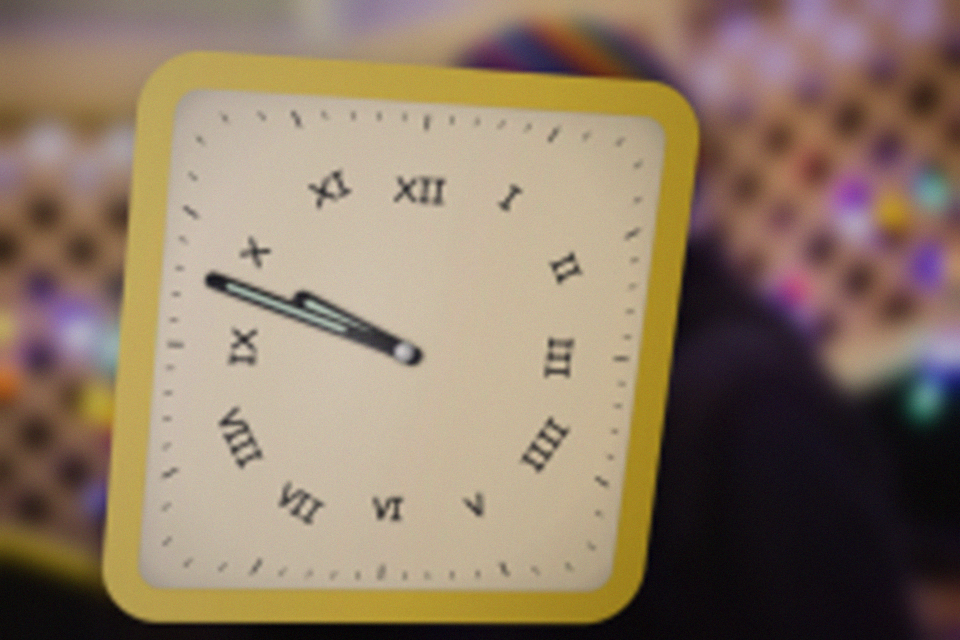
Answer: {"hour": 9, "minute": 48}
